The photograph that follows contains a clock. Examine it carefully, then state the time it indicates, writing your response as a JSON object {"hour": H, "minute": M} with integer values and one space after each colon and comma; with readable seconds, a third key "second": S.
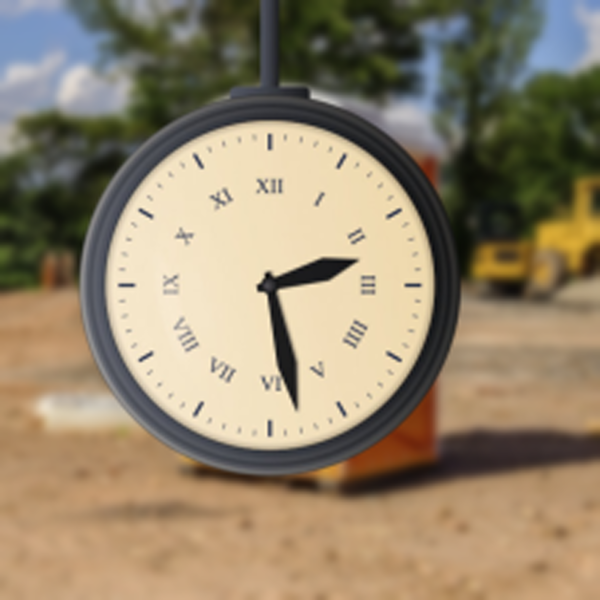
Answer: {"hour": 2, "minute": 28}
